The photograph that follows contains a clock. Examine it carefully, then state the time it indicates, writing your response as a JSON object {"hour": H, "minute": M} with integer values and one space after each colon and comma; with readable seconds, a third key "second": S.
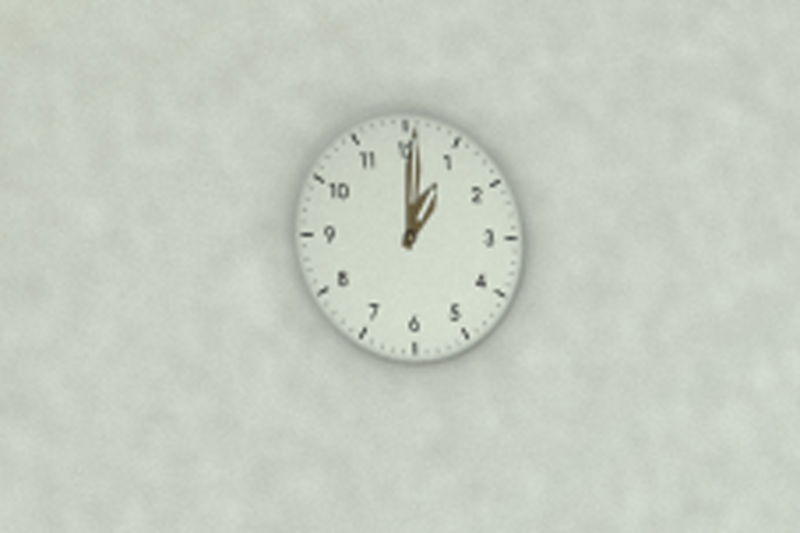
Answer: {"hour": 1, "minute": 1}
